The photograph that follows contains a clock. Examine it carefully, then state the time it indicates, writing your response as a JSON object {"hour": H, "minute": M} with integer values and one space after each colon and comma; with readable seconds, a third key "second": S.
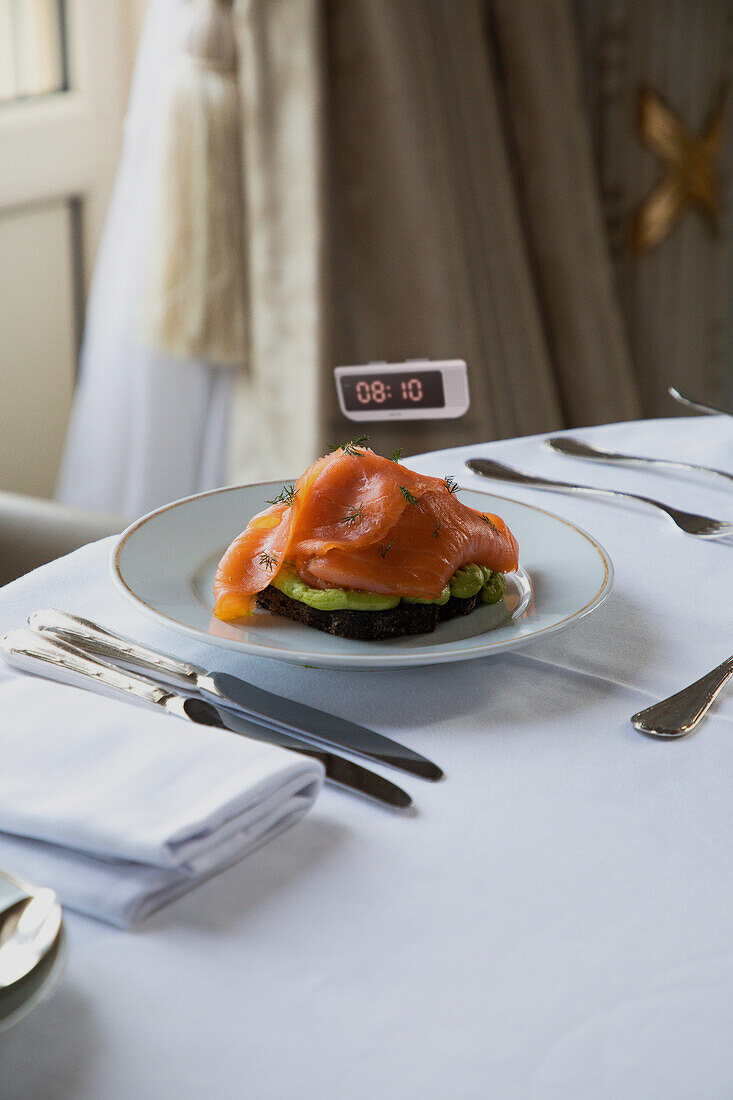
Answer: {"hour": 8, "minute": 10}
